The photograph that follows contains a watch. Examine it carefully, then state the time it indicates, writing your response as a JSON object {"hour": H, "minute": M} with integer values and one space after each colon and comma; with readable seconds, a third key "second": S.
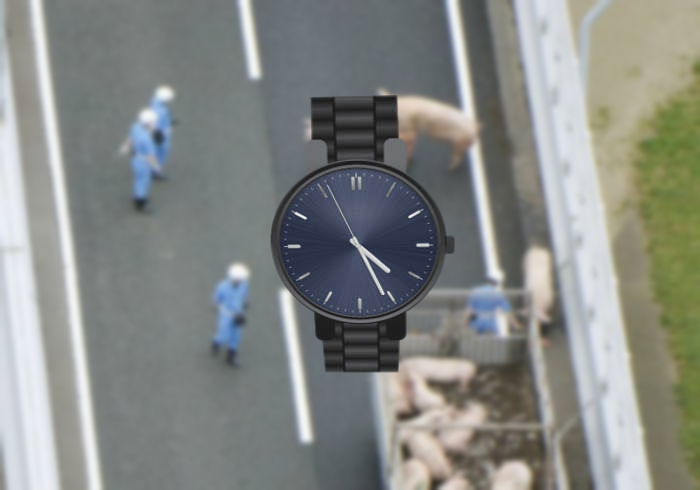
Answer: {"hour": 4, "minute": 25, "second": 56}
